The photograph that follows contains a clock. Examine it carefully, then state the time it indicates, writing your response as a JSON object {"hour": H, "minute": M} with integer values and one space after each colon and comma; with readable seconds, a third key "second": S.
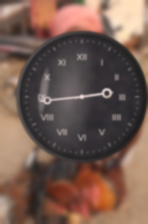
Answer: {"hour": 2, "minute": 44}
